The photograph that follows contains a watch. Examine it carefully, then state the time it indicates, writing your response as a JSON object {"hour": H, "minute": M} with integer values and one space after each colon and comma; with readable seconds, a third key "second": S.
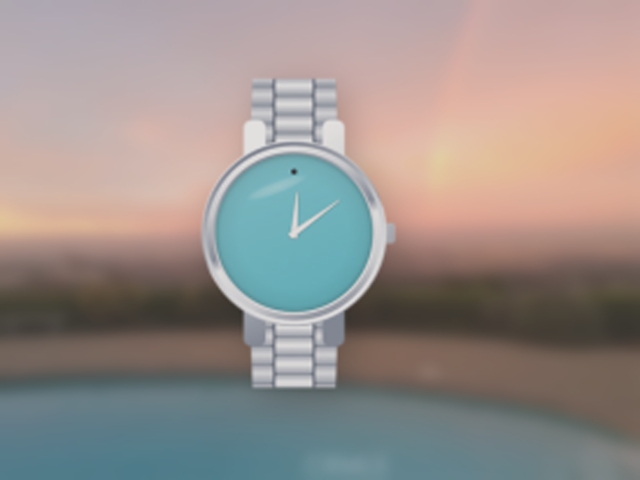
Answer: {"hour": 12, "minute": 9}
